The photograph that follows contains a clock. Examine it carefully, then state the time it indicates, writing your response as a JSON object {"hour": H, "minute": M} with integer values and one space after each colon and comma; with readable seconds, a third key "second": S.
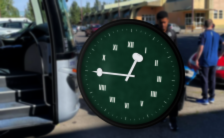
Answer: {"hour": 12, "minute": 45}
